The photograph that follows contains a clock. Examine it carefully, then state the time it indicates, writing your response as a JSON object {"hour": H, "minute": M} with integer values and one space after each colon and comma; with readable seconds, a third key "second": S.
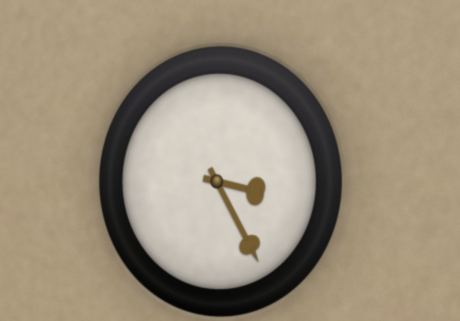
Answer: {"hour": 3, "minute": 25}
